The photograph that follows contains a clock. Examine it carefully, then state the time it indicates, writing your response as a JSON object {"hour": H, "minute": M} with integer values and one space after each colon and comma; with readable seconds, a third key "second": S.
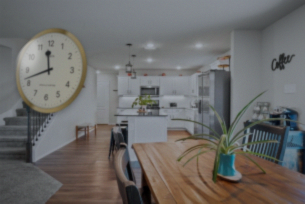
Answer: {"hour": 11, "minute": 42}
